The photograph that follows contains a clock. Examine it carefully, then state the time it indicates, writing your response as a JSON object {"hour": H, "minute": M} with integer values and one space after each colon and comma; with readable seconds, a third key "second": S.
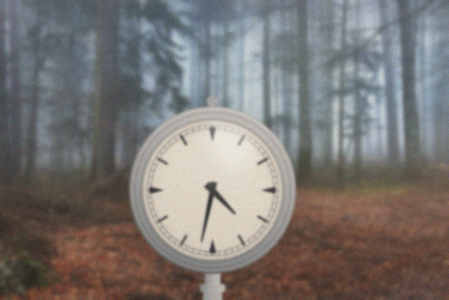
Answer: {"hour": 4, "minute": 32}
